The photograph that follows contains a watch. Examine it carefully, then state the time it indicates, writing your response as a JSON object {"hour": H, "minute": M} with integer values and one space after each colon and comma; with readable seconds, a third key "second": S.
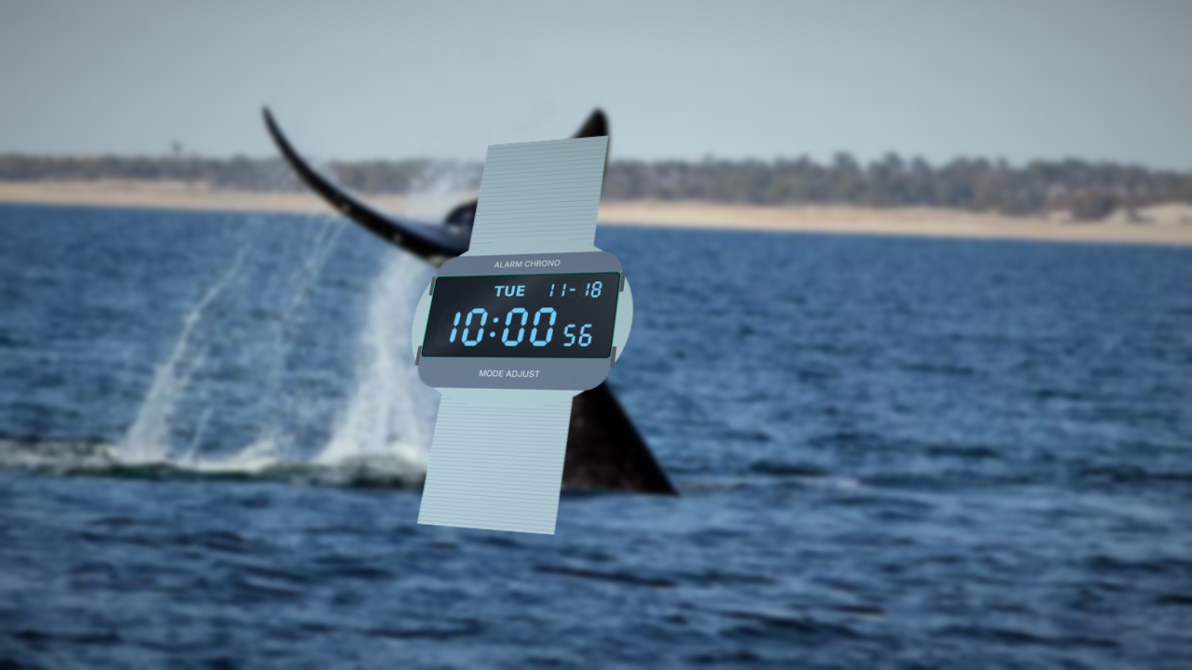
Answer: {"hour": 10, "minute": 0, "second": 56}
